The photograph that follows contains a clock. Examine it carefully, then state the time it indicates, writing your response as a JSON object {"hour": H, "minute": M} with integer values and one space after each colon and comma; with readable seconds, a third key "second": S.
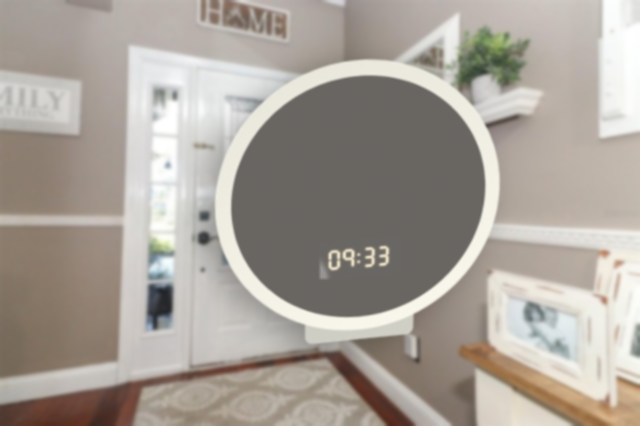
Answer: {"hour": 9, "minute": 33}
